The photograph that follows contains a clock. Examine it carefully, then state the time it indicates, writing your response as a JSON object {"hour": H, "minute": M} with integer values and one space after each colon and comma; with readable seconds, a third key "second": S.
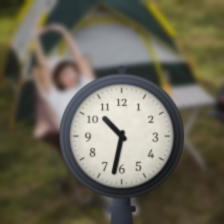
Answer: {"hour": 10, "minute": 32}
